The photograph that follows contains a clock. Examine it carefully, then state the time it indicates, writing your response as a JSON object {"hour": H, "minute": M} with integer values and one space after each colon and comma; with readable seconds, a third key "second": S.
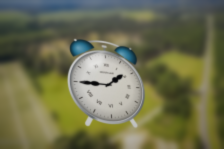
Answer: {"hour": 1, "minute": 45}
